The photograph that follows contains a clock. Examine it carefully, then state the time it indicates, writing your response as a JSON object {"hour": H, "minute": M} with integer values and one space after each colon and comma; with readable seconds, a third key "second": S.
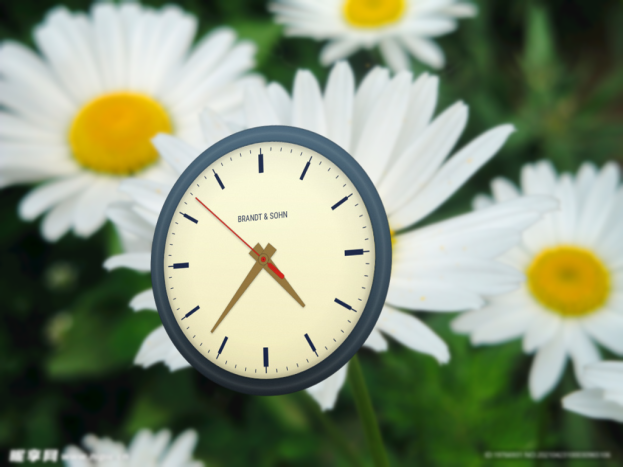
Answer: {"hour": 4, "minute": 36, "second": 52}
